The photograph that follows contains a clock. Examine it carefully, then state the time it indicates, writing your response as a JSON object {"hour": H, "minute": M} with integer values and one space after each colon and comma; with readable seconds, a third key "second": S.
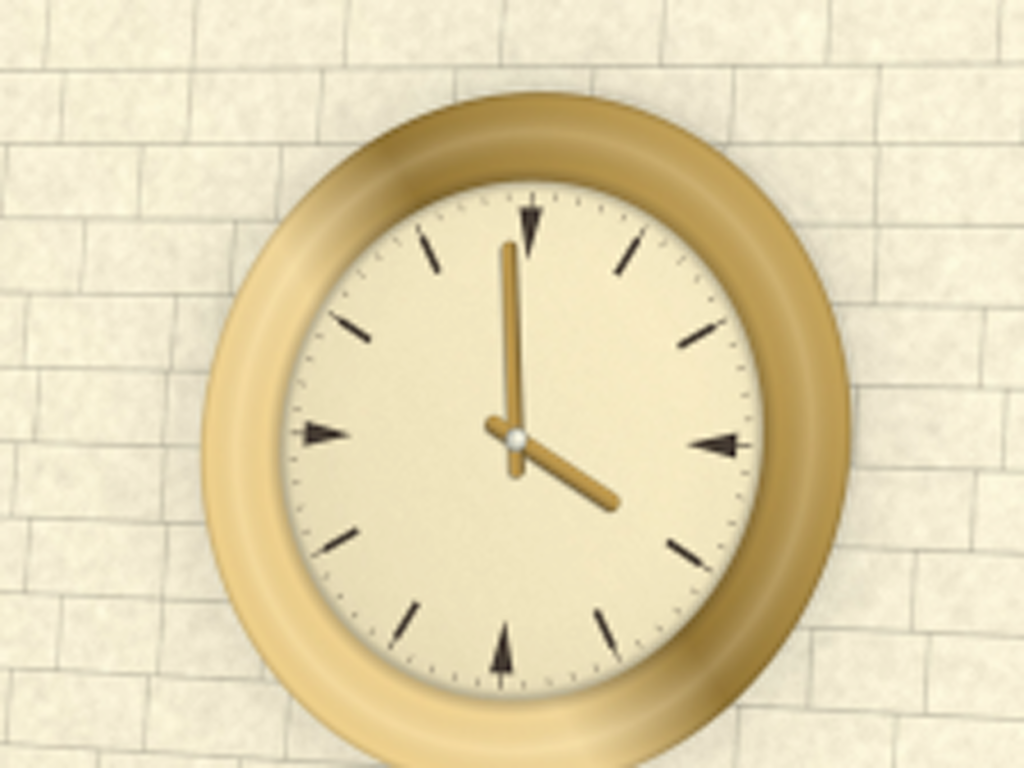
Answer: {"hour": 3, "minute": 59}
